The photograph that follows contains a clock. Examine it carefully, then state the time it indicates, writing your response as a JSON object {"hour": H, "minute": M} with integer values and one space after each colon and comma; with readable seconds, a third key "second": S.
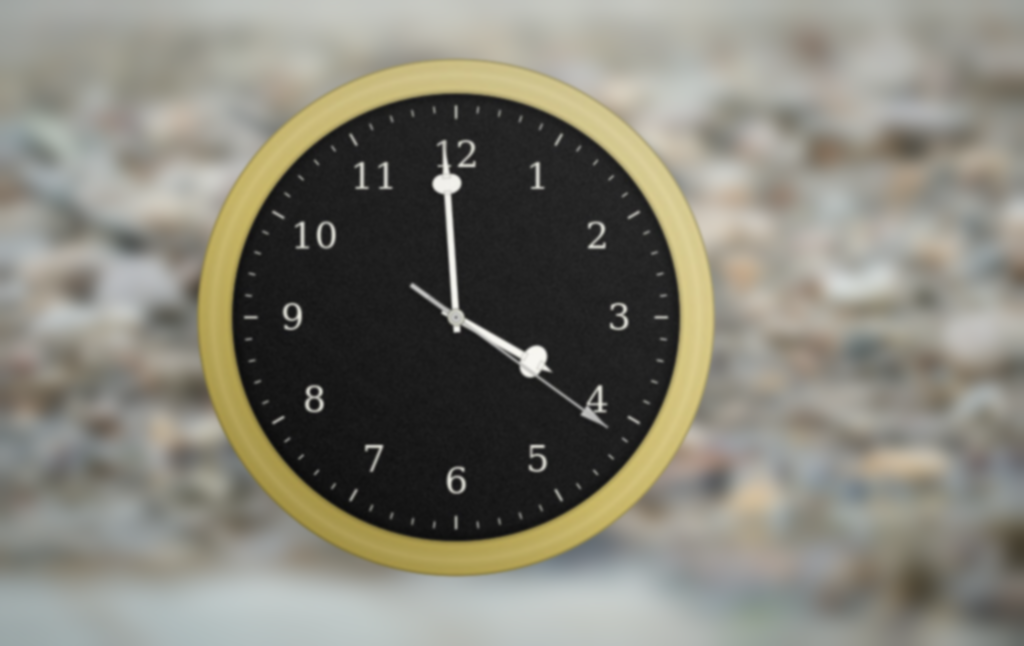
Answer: {"hour": 3, "minute": 59, "second": 21}
